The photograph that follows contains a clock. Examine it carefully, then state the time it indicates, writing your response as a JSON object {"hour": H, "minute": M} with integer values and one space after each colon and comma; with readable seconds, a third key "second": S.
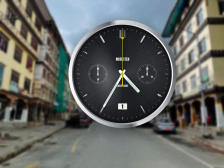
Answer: {"hour": 4, "minute": 35}
